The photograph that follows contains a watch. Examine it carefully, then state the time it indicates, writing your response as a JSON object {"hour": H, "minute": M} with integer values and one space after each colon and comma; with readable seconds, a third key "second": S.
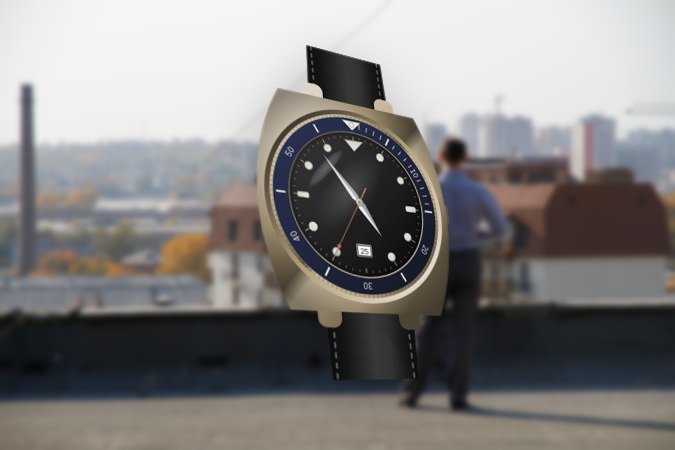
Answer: {"hour": 4, "minute": 53, "second": 35}
